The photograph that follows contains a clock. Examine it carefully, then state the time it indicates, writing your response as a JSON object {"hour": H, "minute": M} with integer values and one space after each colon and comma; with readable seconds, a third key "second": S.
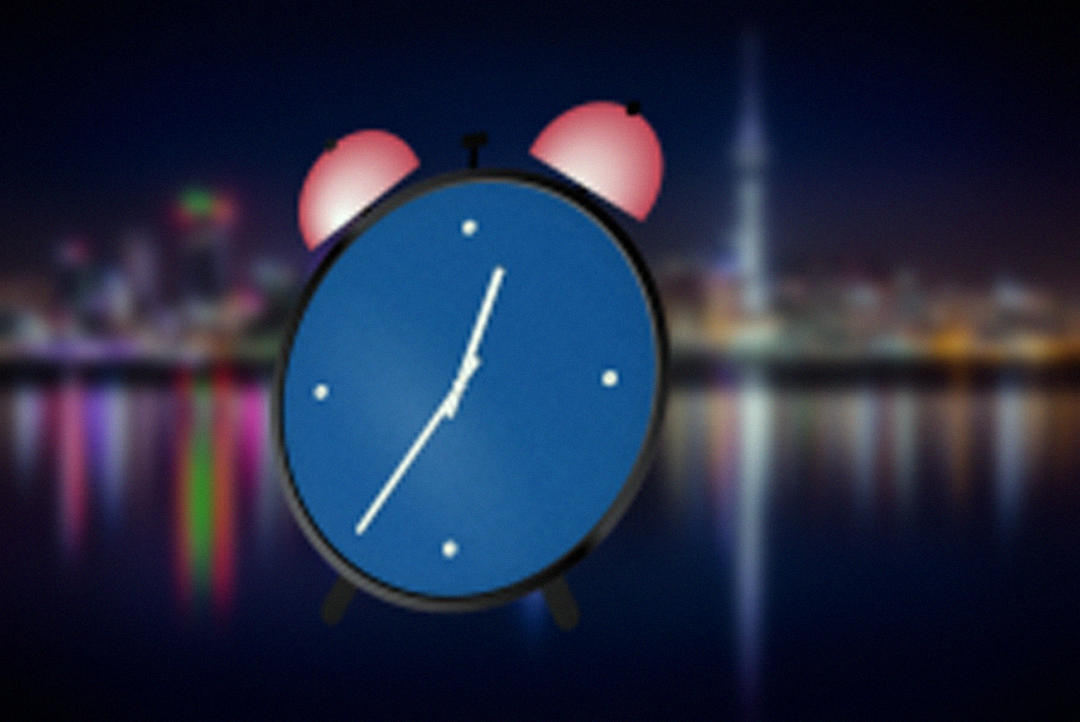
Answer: {"hour": 12, "minute": 36}
